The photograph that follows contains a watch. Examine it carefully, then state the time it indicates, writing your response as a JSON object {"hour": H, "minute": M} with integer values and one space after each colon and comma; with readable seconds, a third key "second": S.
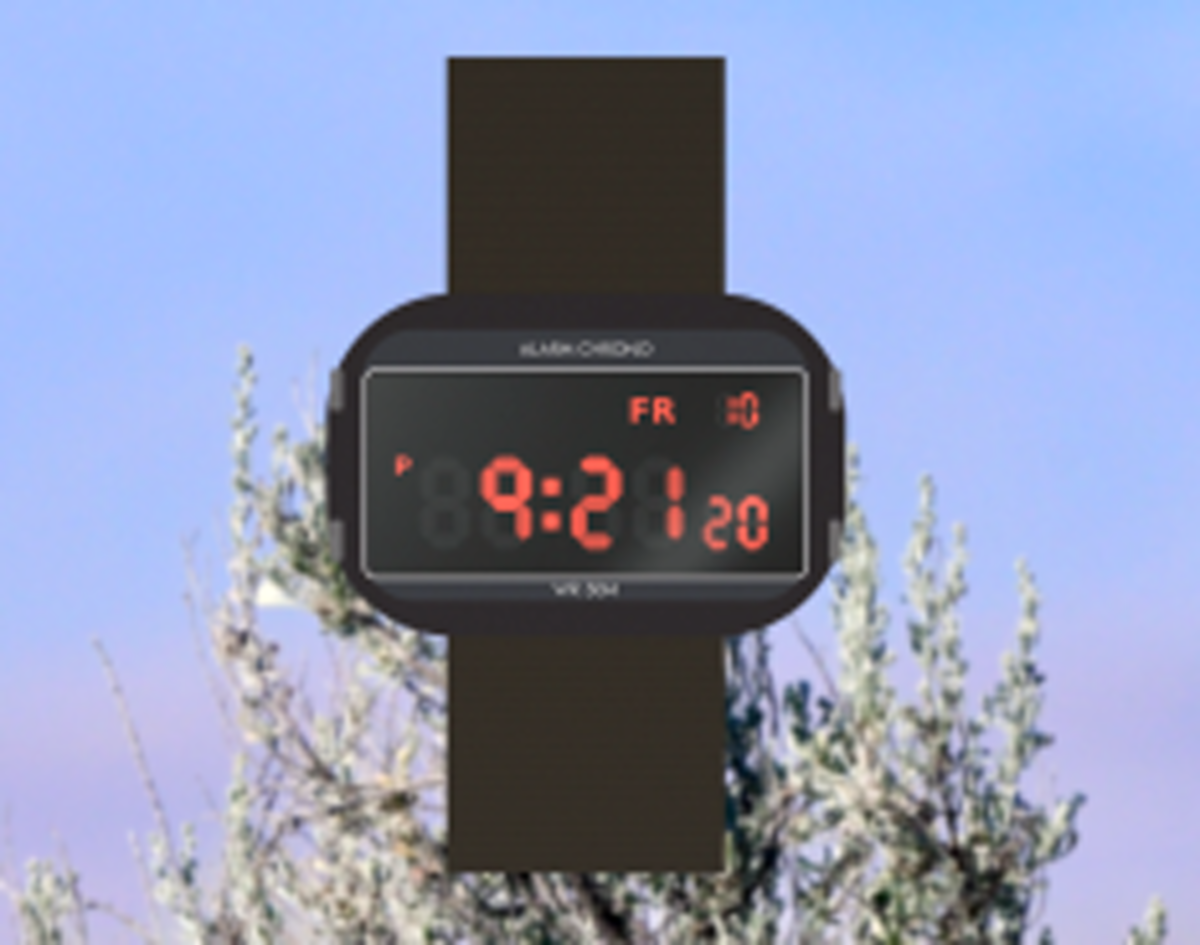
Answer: {"hour": 9, "minute": 21, "second": 20}
